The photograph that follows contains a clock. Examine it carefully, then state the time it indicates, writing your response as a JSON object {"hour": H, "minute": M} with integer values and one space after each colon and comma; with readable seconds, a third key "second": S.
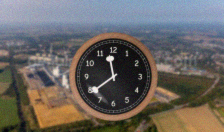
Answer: {"hour": 11, "minute": 39}
